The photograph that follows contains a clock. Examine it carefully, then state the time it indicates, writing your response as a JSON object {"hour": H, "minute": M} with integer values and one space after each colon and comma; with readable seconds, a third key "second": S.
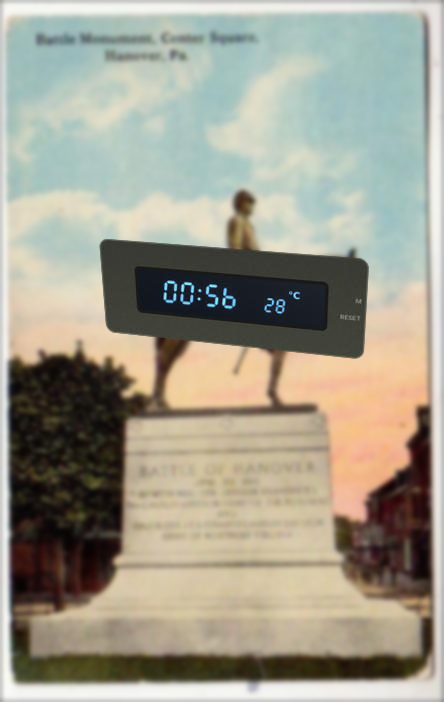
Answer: {"hour": 0, "minute": 56}
